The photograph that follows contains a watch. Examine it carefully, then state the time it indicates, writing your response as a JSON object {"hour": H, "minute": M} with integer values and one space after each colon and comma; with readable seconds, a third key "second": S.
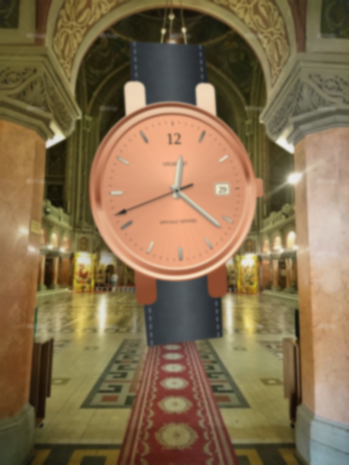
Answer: {"hour": 12, "minute": 21, "second": 42}
